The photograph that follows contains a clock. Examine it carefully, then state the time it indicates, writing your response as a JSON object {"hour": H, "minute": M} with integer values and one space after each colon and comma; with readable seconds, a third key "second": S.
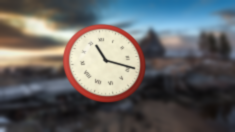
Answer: {"hour": 11, "minute": 19}
